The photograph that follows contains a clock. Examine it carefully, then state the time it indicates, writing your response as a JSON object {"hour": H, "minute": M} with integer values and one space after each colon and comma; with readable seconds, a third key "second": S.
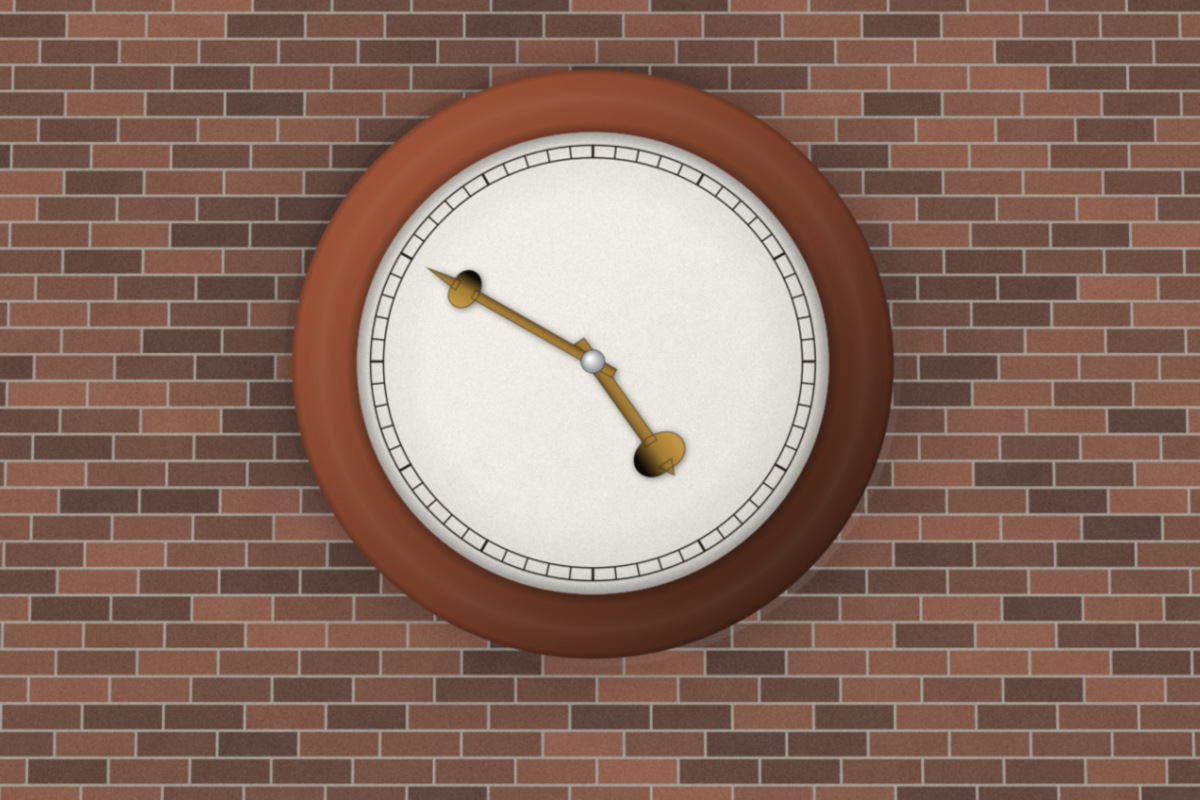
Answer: {"hour": 4, "minute": 50}
